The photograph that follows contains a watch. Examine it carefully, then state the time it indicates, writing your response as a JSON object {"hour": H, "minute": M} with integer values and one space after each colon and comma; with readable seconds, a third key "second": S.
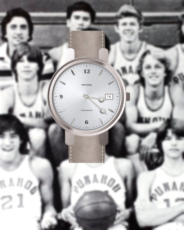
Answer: {"hour": 3, "minute": 22}
